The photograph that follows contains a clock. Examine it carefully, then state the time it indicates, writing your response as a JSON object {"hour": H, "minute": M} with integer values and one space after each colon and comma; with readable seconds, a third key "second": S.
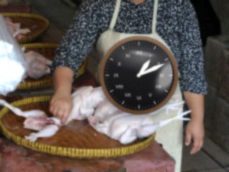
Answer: {"hour": 1, "minute": 11}
